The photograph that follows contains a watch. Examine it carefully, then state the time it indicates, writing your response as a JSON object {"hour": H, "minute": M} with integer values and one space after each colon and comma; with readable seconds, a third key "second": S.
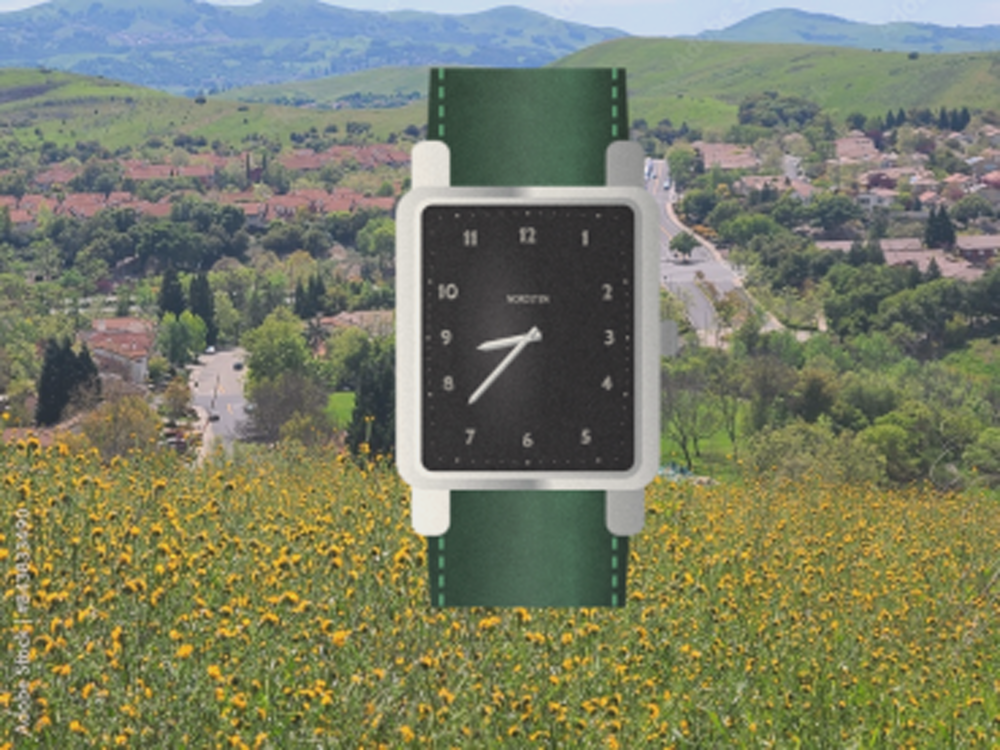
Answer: {"hour": 8, "minute": 37}
